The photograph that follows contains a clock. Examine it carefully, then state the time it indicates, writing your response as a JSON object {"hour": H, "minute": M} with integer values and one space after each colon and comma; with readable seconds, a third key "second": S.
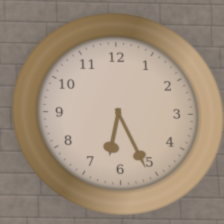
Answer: {"hour": 6, "minute": 26}
